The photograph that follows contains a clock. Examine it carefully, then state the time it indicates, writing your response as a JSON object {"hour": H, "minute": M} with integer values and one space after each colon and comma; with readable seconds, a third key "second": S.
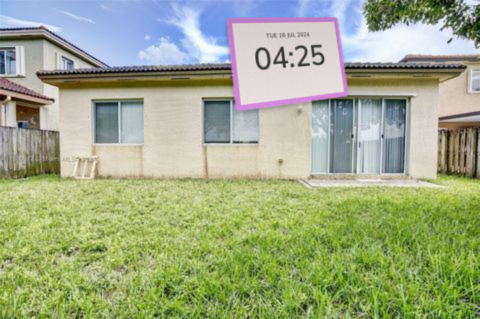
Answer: {"hour": 4, "minute": 25}
